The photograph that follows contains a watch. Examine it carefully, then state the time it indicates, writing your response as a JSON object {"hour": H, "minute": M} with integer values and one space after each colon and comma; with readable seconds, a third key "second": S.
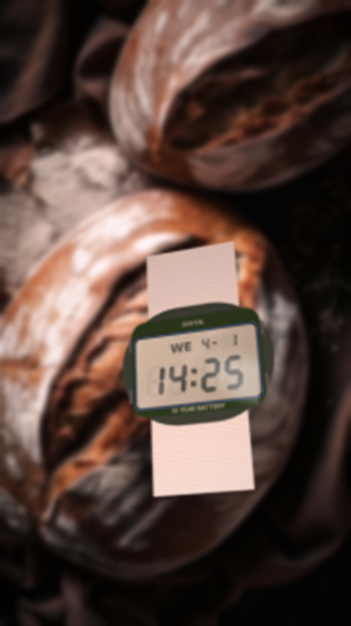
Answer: {"hour": 14, "minute": 25}
